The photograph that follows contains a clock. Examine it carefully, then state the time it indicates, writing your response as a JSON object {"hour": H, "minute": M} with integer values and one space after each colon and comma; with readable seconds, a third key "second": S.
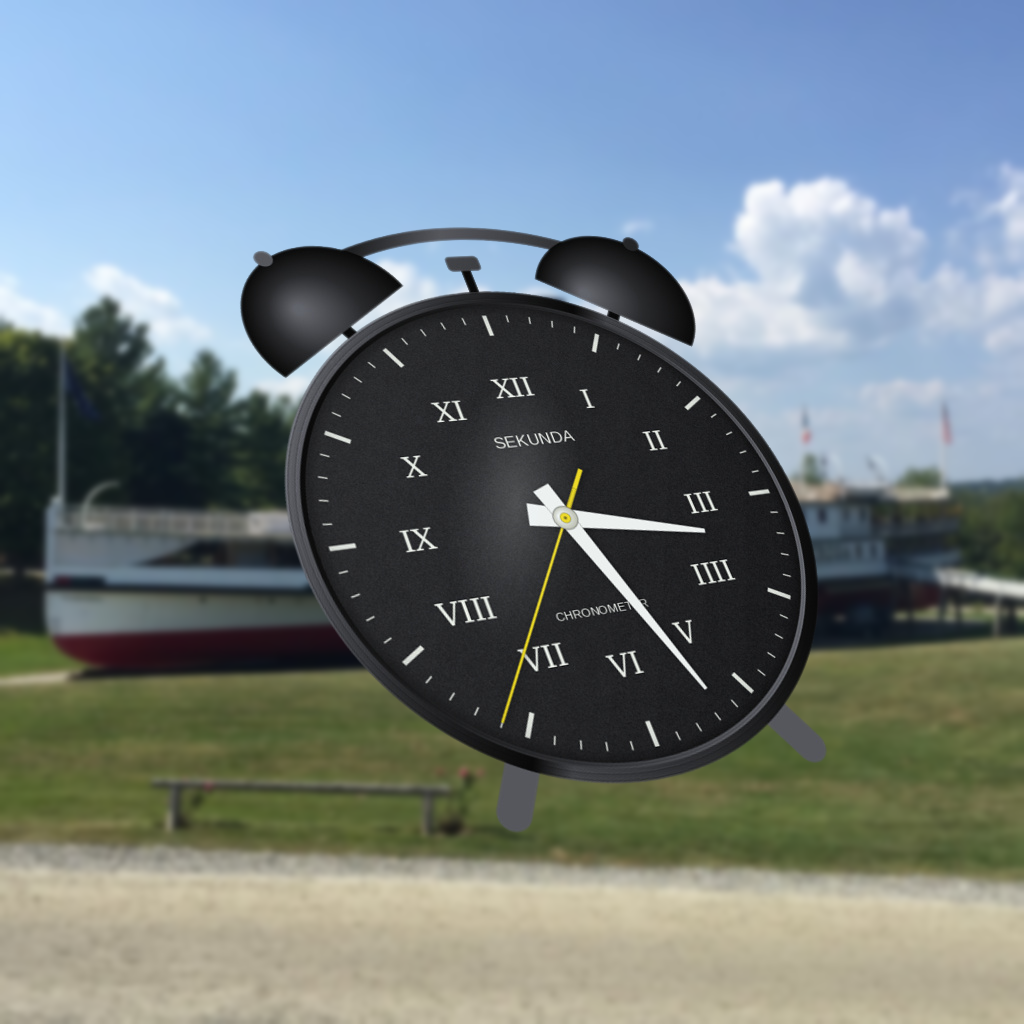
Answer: {"hour": 3, "minute": 26, "second": 36}
